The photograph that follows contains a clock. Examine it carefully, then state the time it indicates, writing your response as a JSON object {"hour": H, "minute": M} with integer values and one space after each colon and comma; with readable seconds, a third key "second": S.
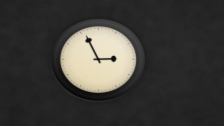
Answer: {"hour": 2, "minute": 56}
